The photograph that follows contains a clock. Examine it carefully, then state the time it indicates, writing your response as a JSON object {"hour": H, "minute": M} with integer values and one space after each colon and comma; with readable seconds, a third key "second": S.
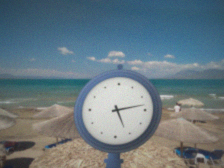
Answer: {"hour": 5, "minute": 13}
